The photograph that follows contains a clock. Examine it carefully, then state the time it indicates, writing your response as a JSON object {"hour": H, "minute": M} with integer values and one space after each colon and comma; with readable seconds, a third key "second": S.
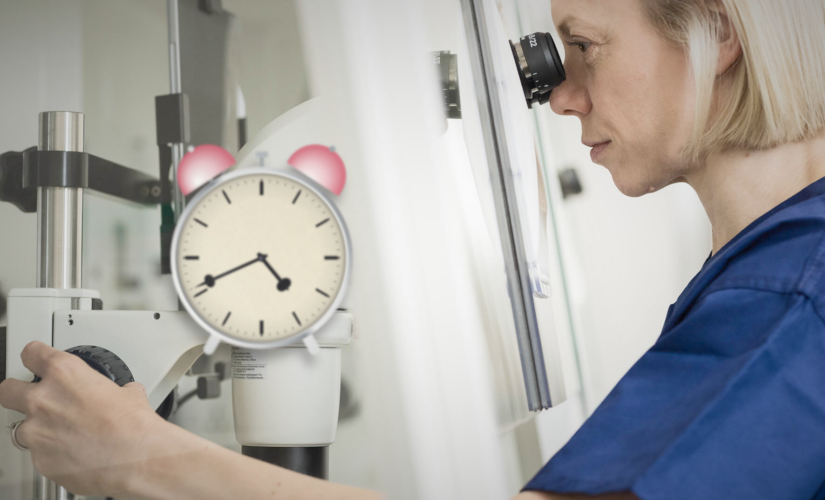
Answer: {"hour": 4, "minute": 41}
